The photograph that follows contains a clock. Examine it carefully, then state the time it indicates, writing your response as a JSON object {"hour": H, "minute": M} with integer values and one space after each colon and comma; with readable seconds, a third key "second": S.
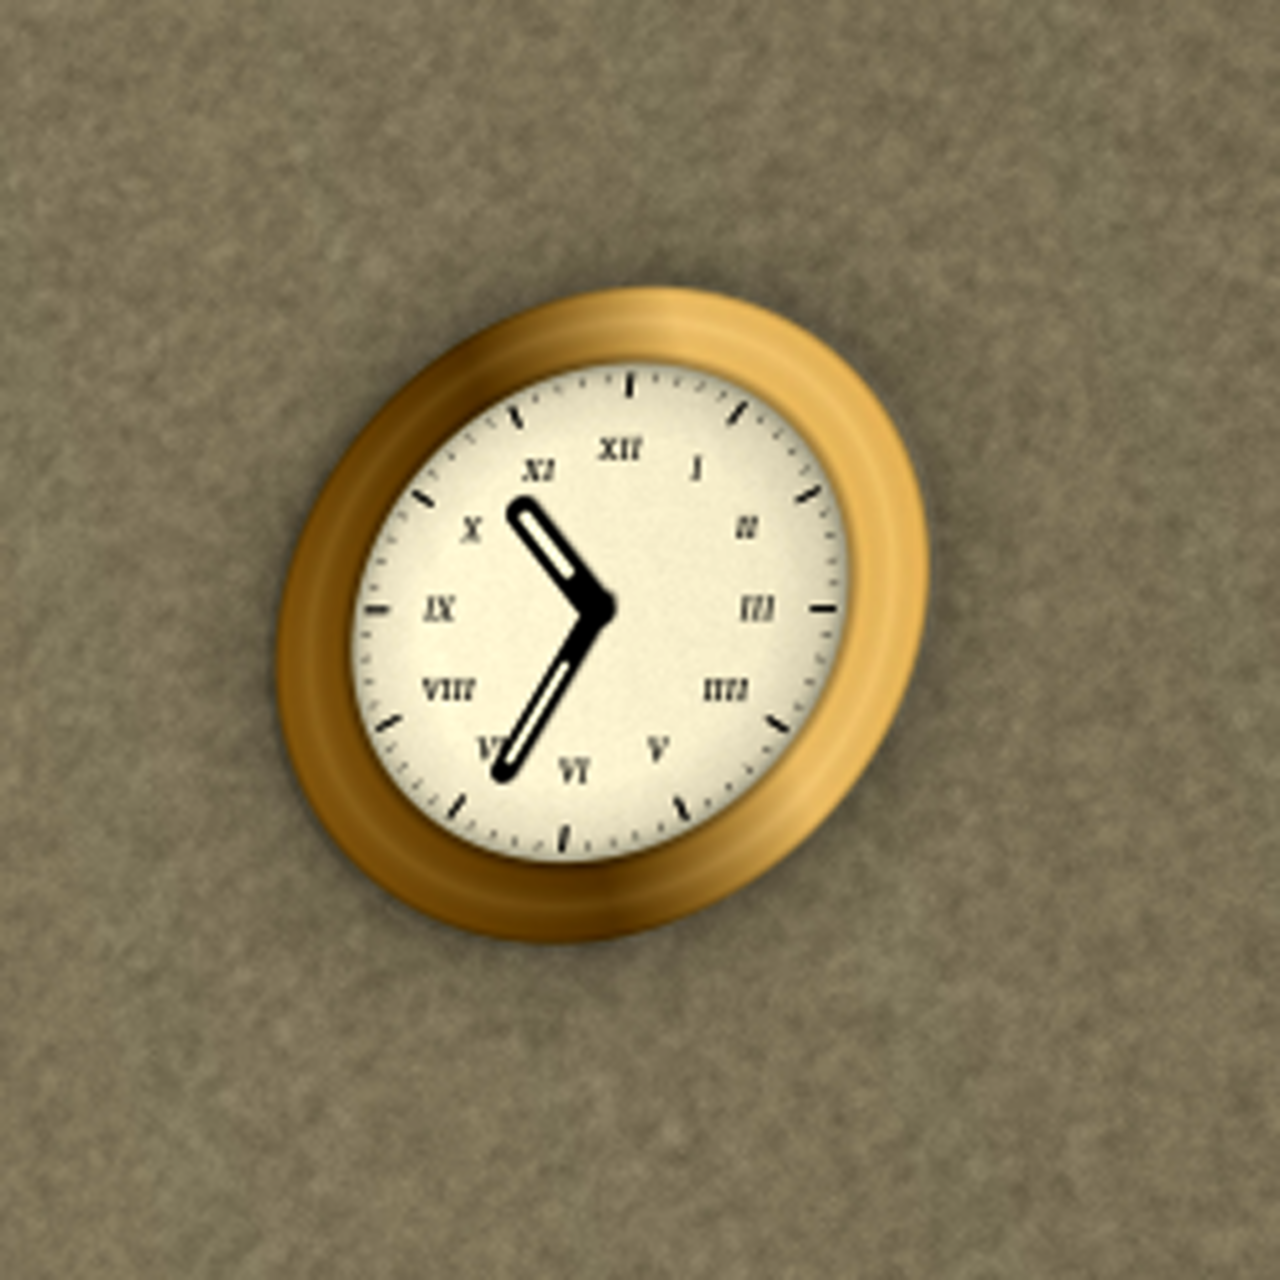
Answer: {"hour": 10, "minute": 34}
